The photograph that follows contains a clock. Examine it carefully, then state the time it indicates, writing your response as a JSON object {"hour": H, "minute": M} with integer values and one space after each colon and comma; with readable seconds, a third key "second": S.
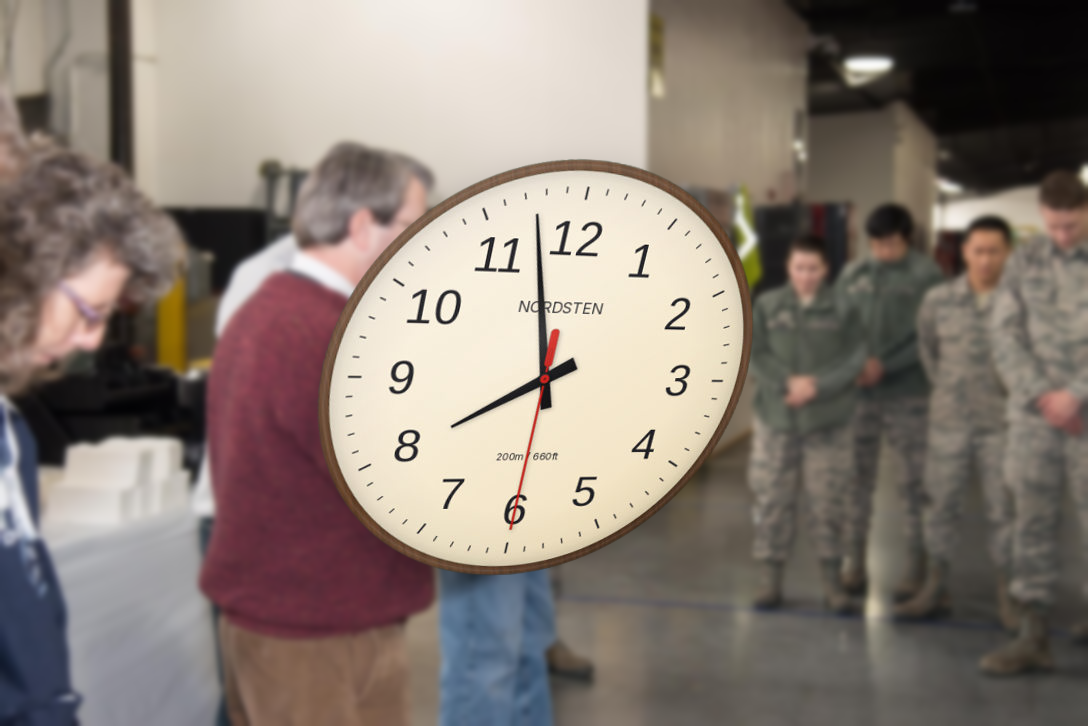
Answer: {"hour": 7, "minute": 57, "second": 30}
